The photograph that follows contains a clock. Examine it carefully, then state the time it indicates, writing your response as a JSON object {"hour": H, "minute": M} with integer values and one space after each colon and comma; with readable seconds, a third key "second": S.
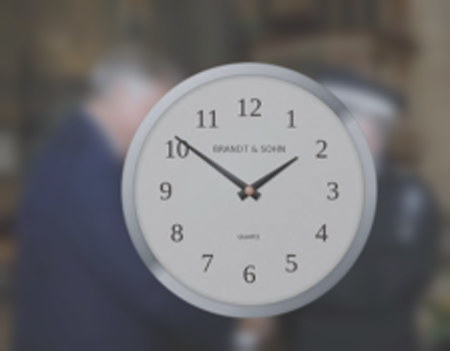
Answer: {"hour": 1, "minute": 51}
